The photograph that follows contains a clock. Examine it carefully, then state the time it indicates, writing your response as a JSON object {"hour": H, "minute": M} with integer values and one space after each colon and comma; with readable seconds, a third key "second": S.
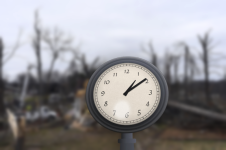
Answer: {"hour": 1, "minute": 9}
